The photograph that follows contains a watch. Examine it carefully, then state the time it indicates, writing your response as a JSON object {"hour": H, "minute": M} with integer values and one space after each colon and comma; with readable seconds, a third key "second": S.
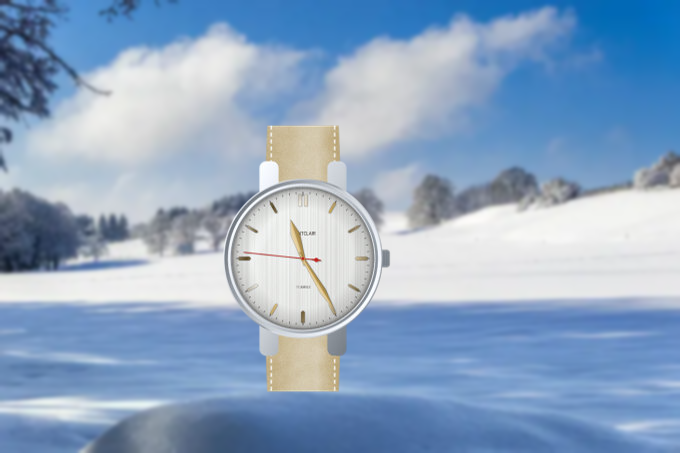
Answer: {"hour": 11, "minute": 24, "second": 46}
